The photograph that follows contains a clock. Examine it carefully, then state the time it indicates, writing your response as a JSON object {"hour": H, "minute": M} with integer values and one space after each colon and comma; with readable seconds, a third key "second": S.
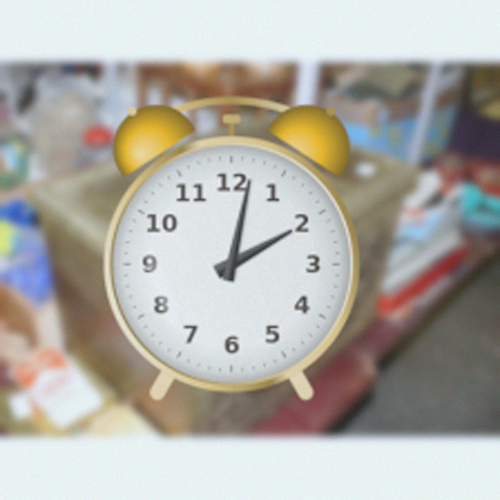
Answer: {"hour": 2, "minute": 2}
